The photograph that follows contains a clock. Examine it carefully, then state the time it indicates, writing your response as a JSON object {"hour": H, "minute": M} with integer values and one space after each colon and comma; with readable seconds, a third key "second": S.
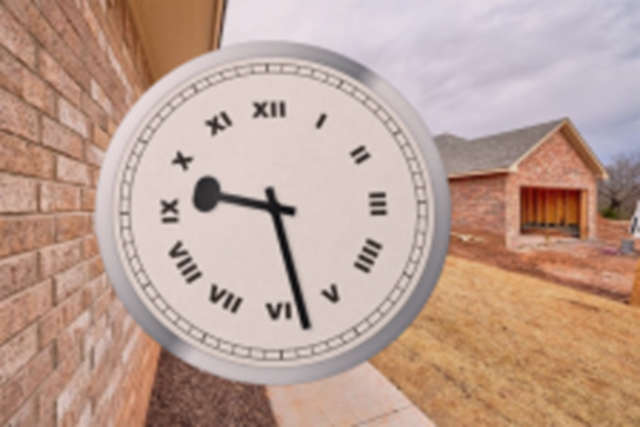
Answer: {"hour": 9, "minute": 28}
